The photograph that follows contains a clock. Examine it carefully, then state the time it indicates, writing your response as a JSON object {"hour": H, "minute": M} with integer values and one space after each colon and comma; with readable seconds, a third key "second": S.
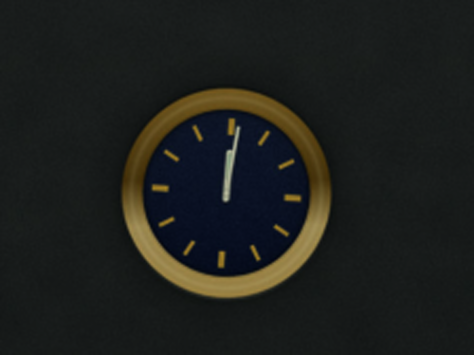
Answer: {"hour": 12, "minute": 1}
